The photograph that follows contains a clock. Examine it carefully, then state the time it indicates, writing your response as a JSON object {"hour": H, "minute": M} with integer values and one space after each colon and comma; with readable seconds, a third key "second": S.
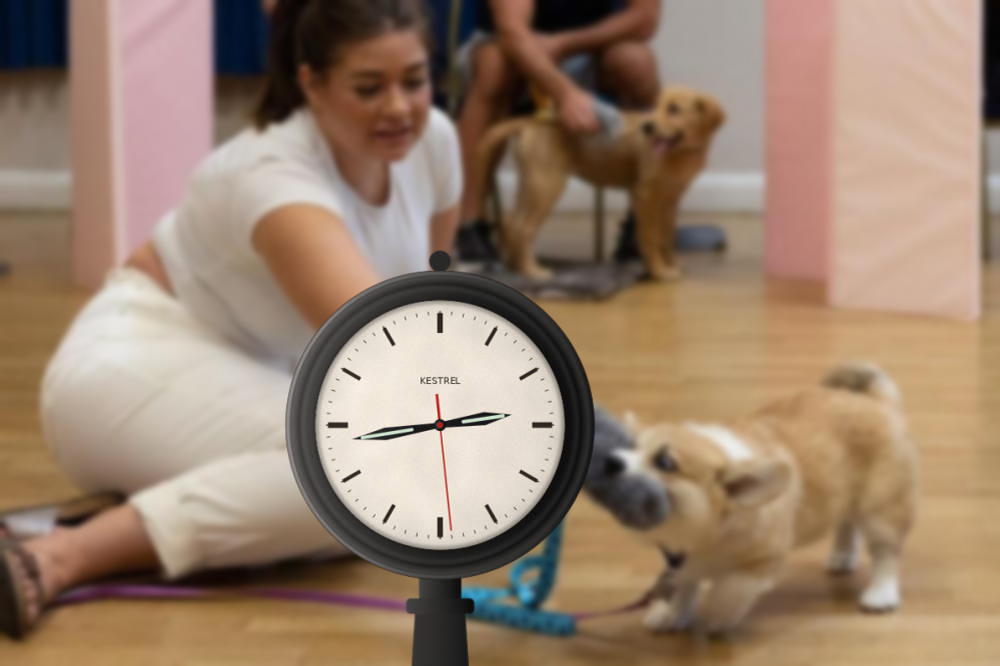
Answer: {"hour": 2, "minute": 43, "second": 29}
